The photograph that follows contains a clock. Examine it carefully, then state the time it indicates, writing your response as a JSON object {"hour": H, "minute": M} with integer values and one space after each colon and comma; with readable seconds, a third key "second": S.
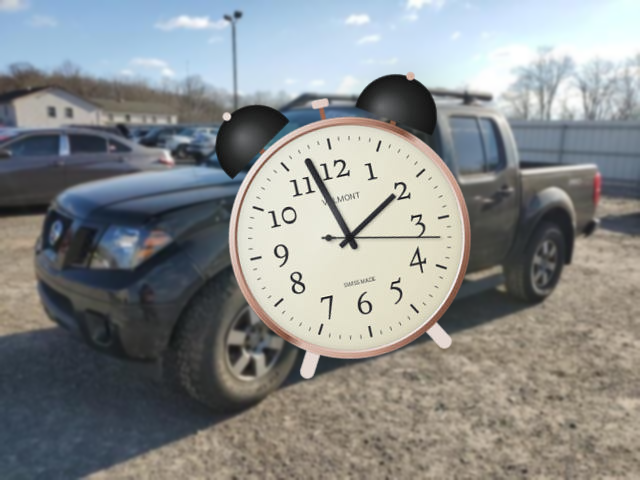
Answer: {"hour": 1, "minute": 57, "second": 17}
